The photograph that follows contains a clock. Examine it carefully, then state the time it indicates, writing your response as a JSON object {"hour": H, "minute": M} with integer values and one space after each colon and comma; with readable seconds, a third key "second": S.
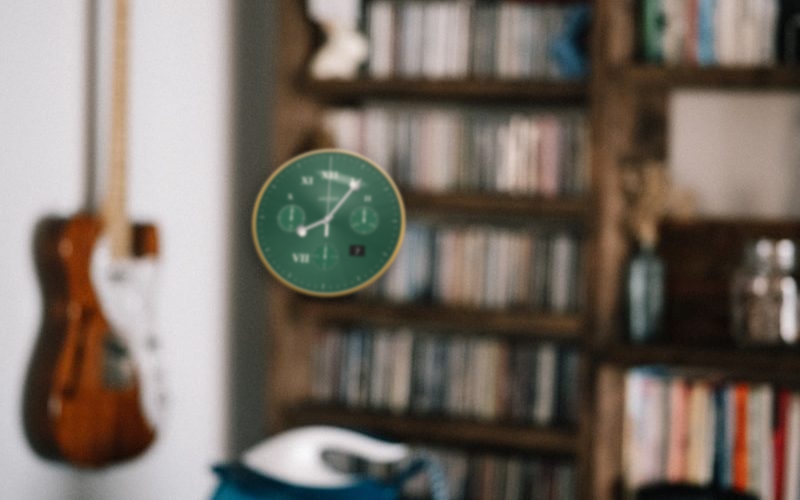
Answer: {"hour": 8, "minute": 6}
